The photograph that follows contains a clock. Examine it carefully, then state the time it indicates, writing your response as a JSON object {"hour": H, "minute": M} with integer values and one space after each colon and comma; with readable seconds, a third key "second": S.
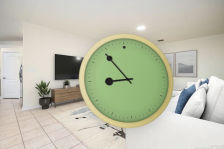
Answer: {"hour": 8, "minute": 54}
